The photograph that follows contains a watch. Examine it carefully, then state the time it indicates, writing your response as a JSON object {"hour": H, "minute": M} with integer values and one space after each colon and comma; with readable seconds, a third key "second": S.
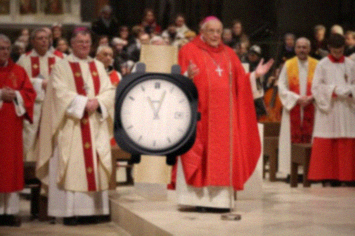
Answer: {"hour": 11, "minute": 3}
